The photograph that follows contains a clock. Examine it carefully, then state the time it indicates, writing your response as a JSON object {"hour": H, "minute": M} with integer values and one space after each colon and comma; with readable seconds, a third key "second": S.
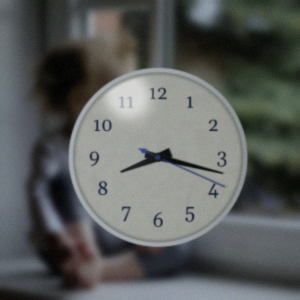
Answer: {"hour": 8, "minute": 17, "second": 19}
